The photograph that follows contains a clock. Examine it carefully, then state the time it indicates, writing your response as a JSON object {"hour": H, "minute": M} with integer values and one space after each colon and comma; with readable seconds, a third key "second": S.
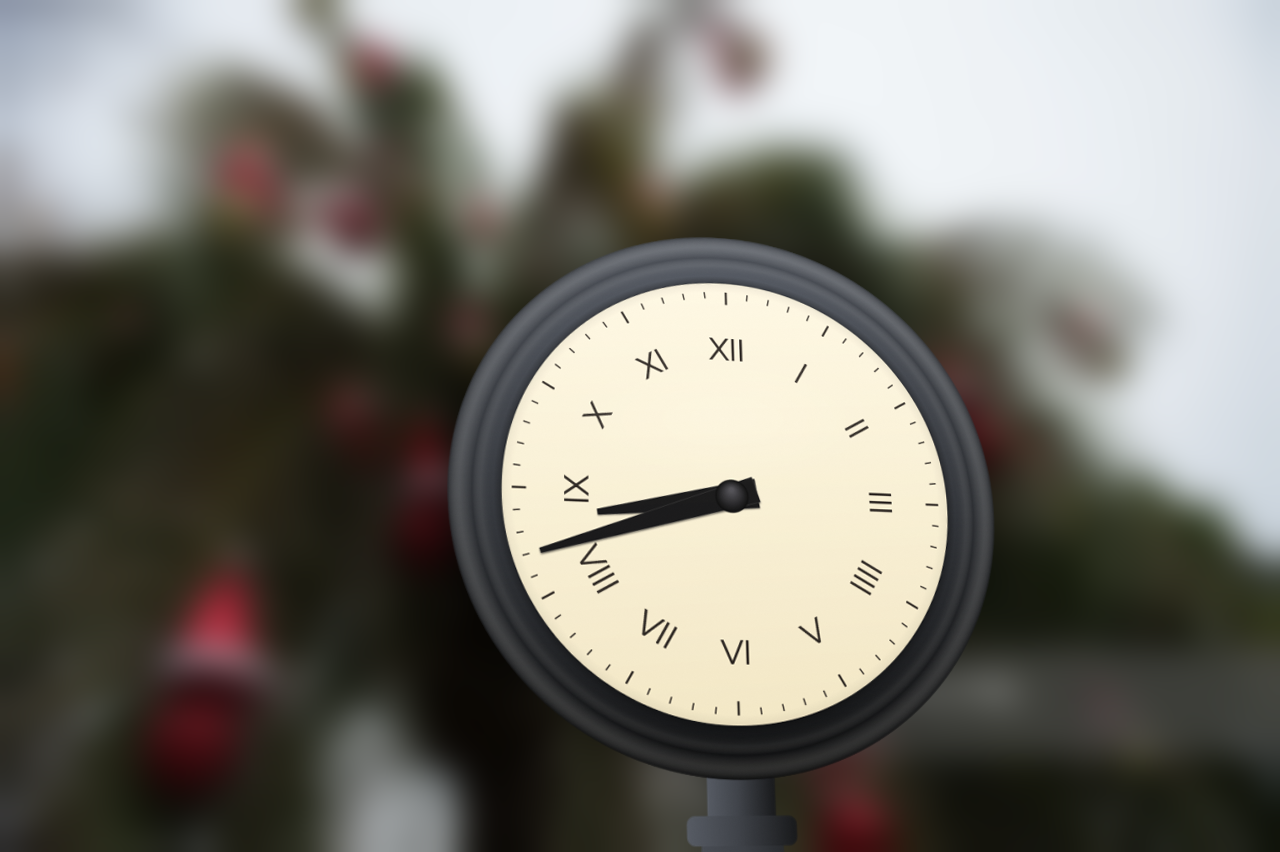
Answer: {"hour": 8, "minute": 42}
